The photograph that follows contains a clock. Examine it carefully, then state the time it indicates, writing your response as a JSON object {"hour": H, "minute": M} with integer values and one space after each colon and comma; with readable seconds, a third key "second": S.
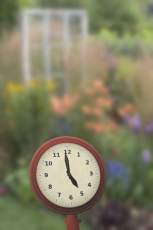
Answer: {"hour": 4, "minute": 59}
